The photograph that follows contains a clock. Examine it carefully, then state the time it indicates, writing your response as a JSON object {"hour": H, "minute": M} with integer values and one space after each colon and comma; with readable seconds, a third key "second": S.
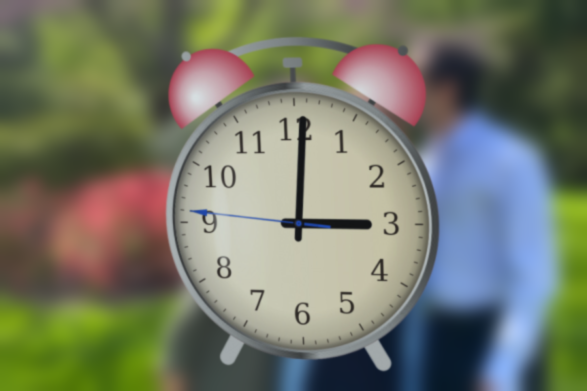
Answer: {"hour": 3, "minute": 0, "second": 46}
